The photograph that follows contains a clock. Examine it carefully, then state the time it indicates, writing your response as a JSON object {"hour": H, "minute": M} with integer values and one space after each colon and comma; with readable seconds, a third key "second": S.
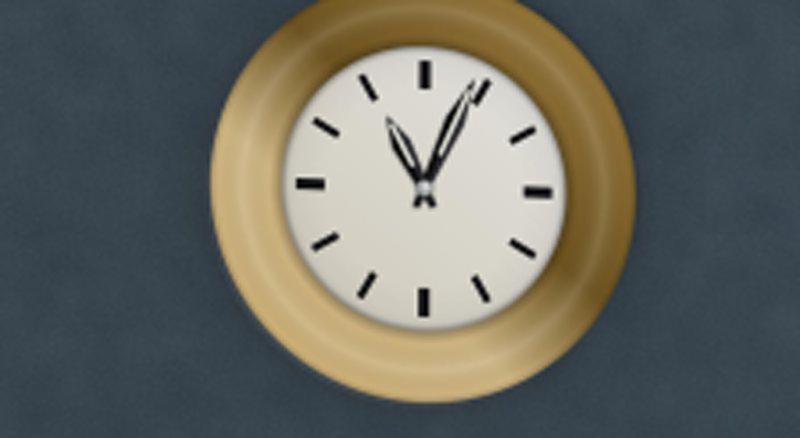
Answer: {"hour": 11, "minute": 4}
